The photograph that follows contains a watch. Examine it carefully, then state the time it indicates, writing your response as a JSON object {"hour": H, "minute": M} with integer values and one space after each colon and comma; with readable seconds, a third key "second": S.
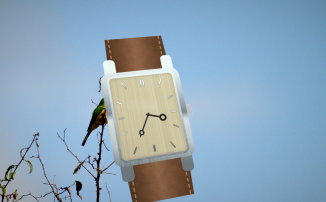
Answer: {"hour": 3, "minute": 35}
